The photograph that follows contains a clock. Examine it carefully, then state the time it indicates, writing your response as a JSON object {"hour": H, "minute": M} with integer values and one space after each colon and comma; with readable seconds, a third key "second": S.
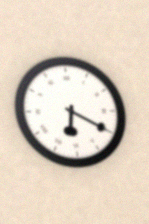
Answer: {"hour": 6, "minute": 20}
